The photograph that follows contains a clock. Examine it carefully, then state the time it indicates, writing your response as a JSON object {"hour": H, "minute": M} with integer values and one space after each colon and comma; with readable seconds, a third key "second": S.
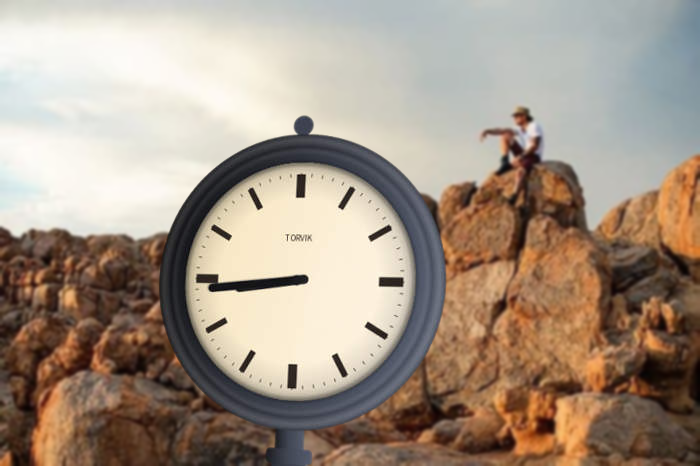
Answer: {"hour": 8, "minute": 44}
